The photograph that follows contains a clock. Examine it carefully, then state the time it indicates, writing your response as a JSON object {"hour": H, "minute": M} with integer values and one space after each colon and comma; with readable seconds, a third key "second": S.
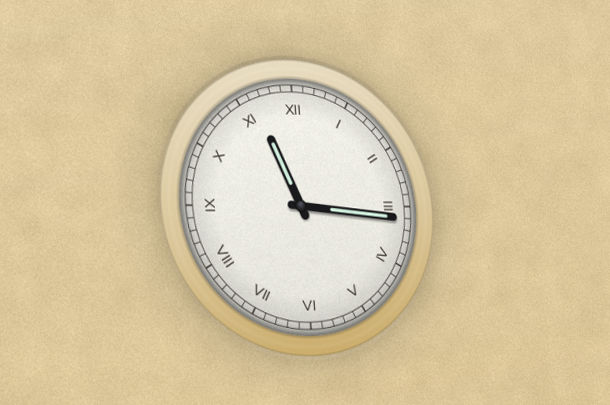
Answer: {"hour": 11, "minute": 16}
